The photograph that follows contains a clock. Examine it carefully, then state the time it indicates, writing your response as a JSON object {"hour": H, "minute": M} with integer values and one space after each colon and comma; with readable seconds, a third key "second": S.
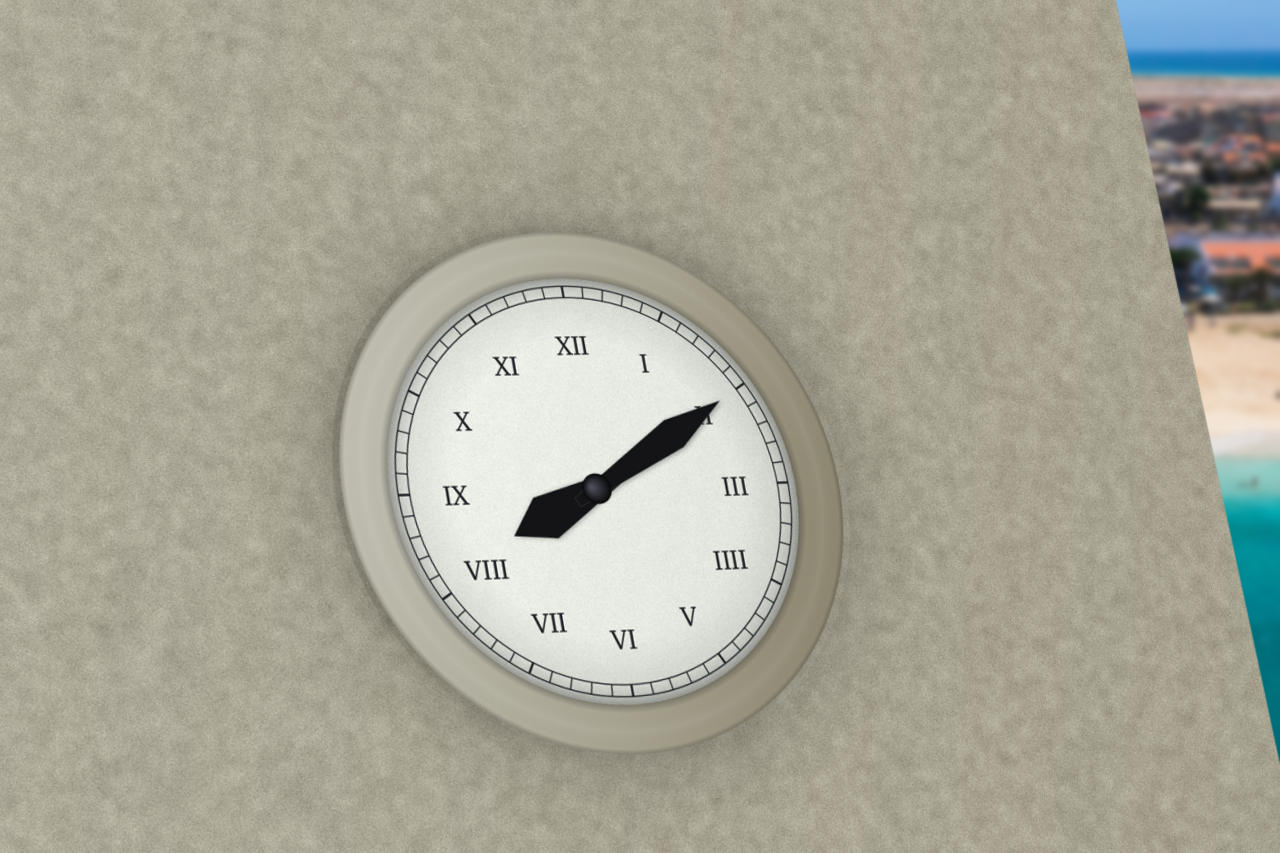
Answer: {"hour": 8, "minute": 10}
